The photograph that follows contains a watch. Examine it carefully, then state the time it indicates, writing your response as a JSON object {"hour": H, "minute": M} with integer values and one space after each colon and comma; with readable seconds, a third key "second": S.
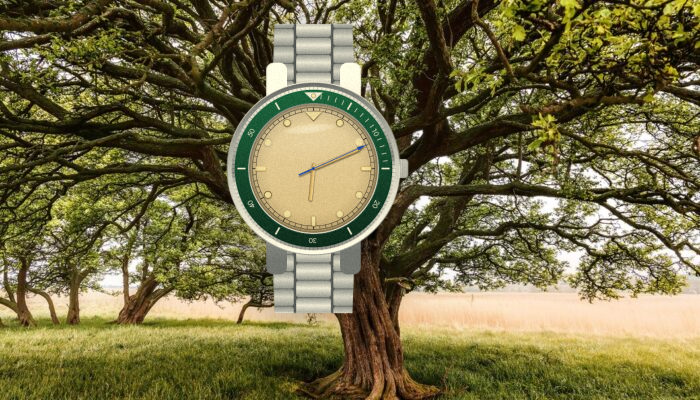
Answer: {"hour": 6, "minute": 11, "second": 11}
